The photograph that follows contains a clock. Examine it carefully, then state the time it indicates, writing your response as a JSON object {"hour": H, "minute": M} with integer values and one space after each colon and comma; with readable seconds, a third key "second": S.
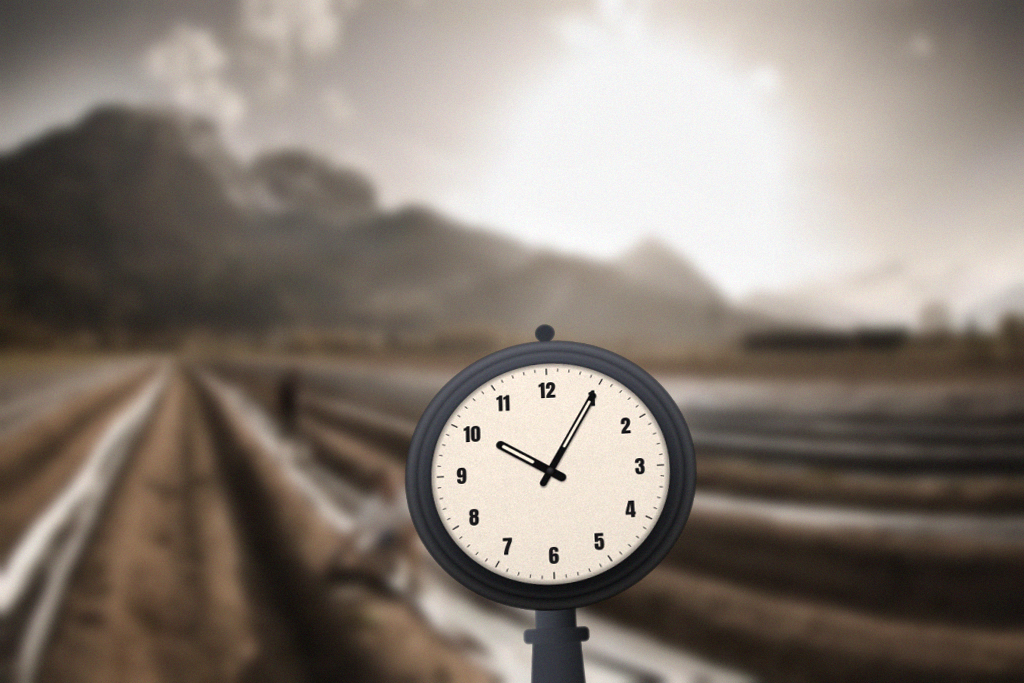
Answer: {"hour": 10, "minute": 5}
